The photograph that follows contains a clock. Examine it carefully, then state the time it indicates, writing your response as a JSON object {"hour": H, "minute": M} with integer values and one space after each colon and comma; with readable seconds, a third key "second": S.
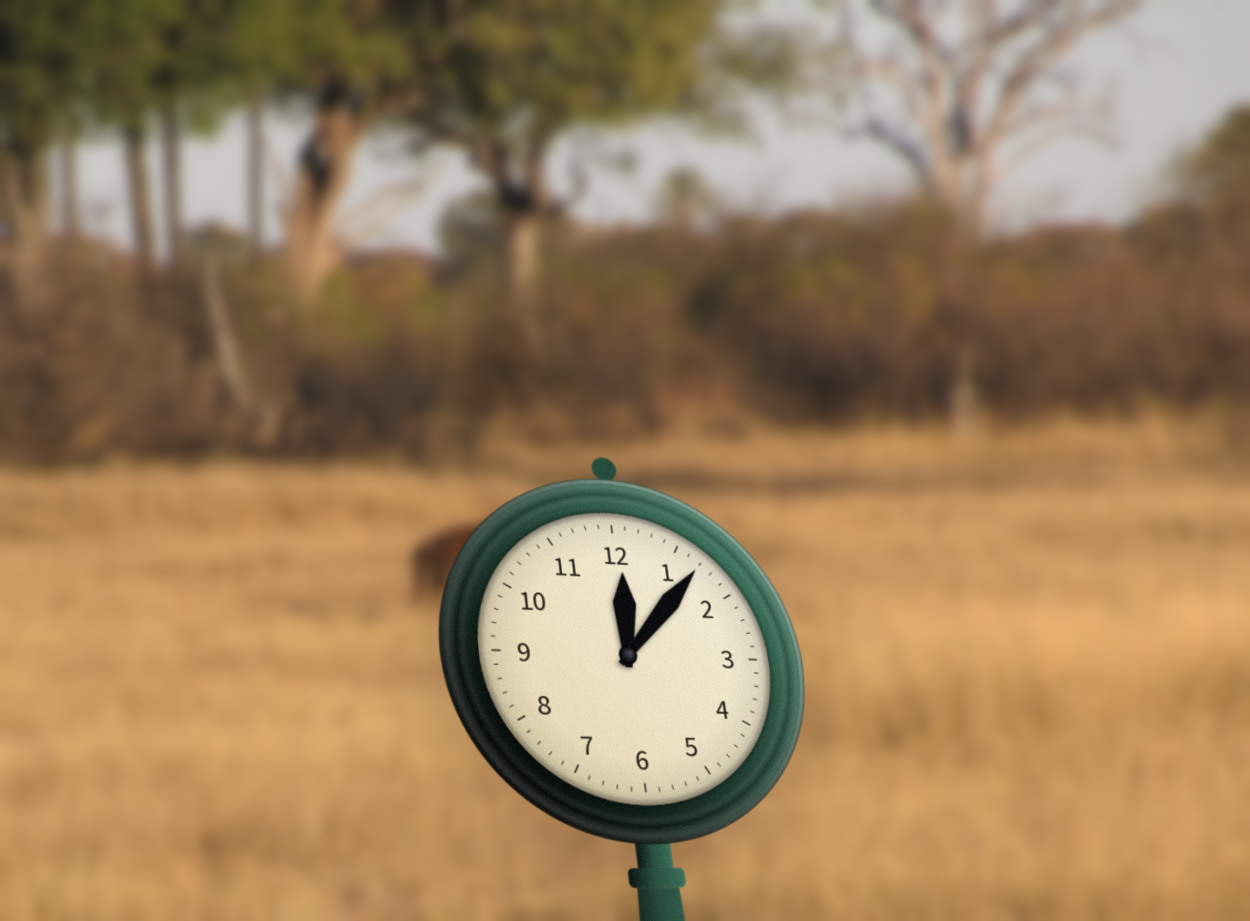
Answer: {"hour": 12, "minute": 7}
